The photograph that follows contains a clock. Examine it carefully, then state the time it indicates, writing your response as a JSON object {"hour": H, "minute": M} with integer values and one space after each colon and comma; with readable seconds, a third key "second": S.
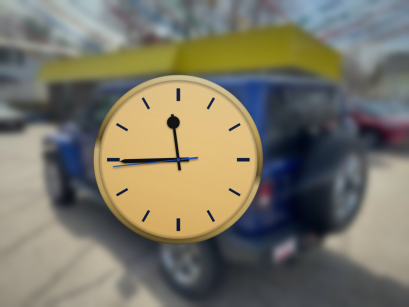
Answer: {"hour": 11, "minute": 44, "second": 44}
